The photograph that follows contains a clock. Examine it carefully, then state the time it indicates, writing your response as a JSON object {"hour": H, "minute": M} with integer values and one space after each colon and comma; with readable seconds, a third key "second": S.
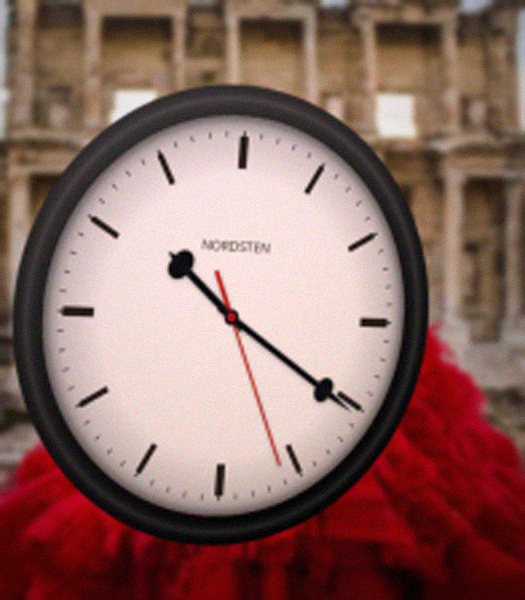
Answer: {"hour": 10, "minute": 20, "second": 26}
